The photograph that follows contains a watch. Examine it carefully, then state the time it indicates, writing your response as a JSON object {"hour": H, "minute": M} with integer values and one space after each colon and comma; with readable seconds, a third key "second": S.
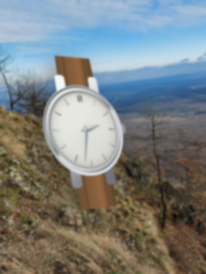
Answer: {"hour": 2, "minute": 32}
